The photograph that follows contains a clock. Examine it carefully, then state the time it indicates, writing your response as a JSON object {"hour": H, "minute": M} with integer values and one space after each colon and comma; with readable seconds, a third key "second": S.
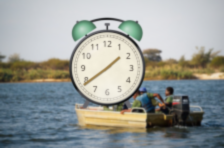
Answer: {"hour": 1, "minute": 39}
